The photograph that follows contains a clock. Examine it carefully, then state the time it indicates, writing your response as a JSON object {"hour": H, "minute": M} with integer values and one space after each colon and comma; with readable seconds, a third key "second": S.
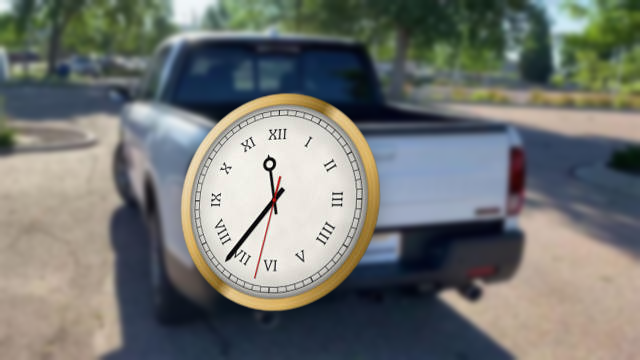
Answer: {"hour": 11, "minute": 36, "second": 32}
